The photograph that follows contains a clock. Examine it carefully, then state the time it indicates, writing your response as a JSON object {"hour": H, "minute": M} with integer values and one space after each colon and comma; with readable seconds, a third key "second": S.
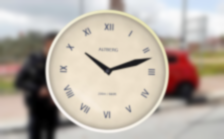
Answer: {"hour": 10, "minute": 12}
